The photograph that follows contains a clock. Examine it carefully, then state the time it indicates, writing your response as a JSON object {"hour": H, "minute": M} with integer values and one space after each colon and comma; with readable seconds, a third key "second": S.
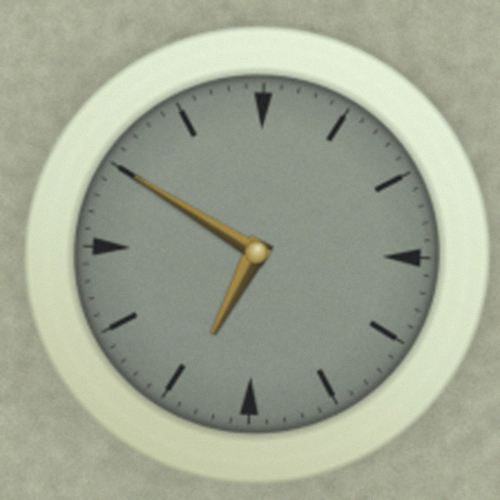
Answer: {"hour": 6, "minute": 50}
